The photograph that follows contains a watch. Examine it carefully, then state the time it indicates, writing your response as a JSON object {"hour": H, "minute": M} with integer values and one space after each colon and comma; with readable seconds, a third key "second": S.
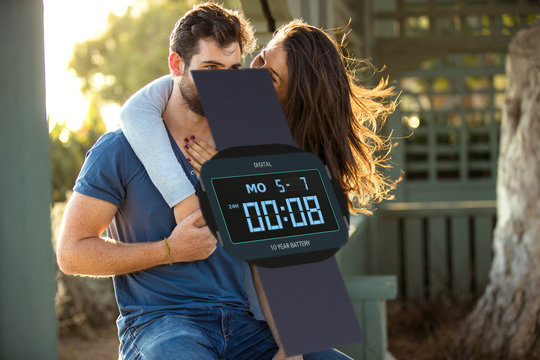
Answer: {"hour": 0, "minute": 8}
